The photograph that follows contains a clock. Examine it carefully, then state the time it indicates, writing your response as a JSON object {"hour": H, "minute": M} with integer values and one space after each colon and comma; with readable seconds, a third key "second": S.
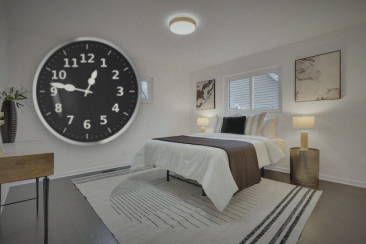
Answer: {"hour": 12, "minute": 47}
